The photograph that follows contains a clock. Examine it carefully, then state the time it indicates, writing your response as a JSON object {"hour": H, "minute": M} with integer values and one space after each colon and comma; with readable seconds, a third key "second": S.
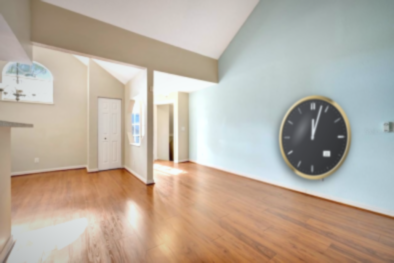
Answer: {"hour": 12, "minute": 3}
